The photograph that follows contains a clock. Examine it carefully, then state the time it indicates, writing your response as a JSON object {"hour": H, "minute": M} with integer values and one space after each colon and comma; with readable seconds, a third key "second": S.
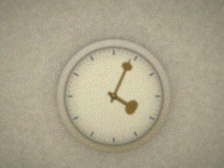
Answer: {"hour": 4, "minute": 4}
